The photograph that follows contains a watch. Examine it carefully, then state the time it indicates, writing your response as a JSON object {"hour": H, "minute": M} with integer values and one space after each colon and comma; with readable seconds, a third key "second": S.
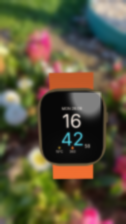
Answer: {"hour": 16, "minute": 42}
